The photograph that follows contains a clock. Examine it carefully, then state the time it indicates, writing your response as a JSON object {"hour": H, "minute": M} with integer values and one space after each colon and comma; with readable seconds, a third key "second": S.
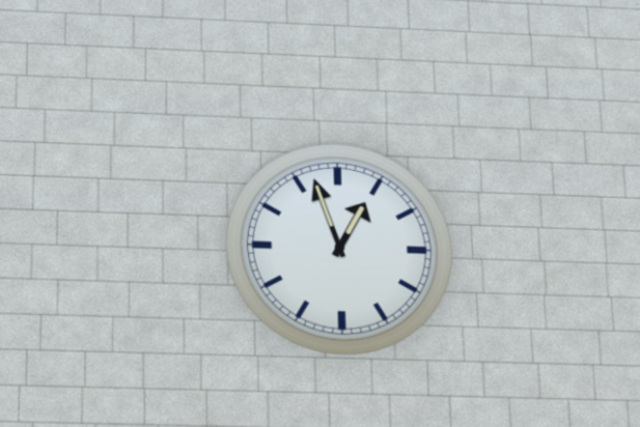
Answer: {"hour": 12, "minute": 57}
